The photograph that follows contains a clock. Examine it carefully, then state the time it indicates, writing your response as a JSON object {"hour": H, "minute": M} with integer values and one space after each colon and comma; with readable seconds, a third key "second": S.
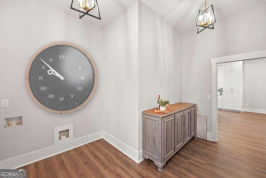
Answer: {"hour": 9, "minute": 52}
